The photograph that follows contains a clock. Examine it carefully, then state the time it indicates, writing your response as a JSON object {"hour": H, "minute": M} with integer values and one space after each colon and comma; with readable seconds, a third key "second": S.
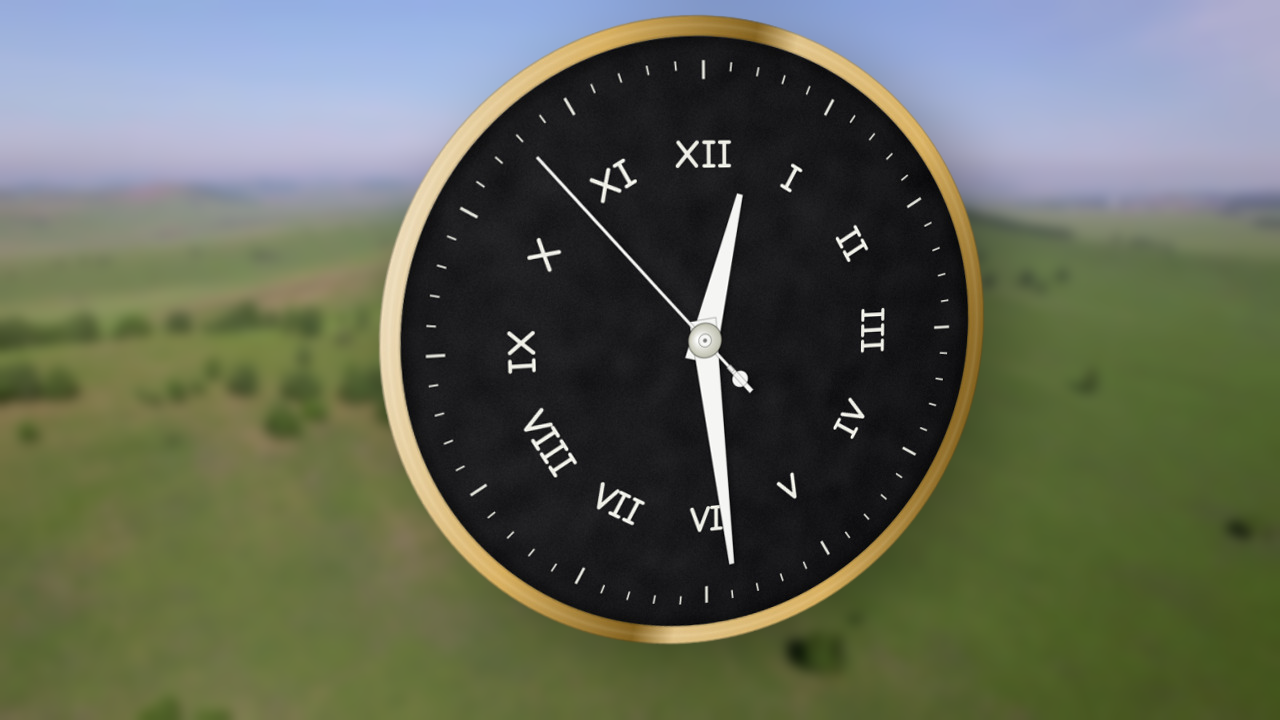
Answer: {"hour": 12, "minute": 28, "second": 53}
